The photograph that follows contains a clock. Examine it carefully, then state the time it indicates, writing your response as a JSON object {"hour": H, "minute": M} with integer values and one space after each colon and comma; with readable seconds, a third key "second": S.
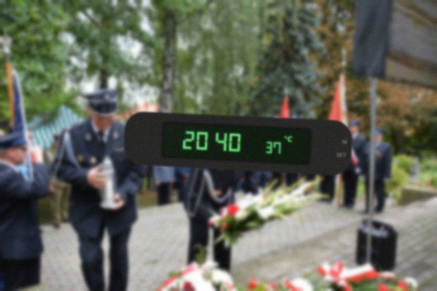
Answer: {"hour": 20, "minute": 40}
